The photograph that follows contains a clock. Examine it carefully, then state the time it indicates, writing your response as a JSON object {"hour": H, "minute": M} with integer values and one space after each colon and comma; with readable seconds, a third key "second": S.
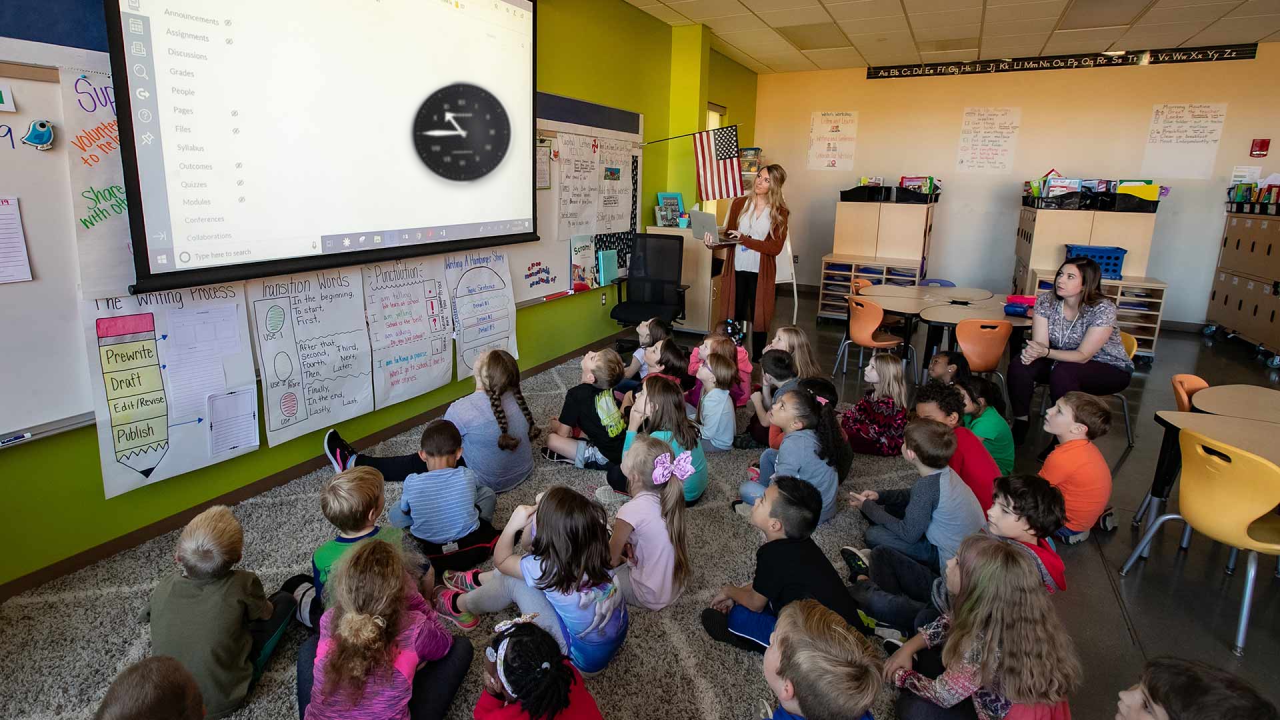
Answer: {"hour": 10, "minute": 45}
